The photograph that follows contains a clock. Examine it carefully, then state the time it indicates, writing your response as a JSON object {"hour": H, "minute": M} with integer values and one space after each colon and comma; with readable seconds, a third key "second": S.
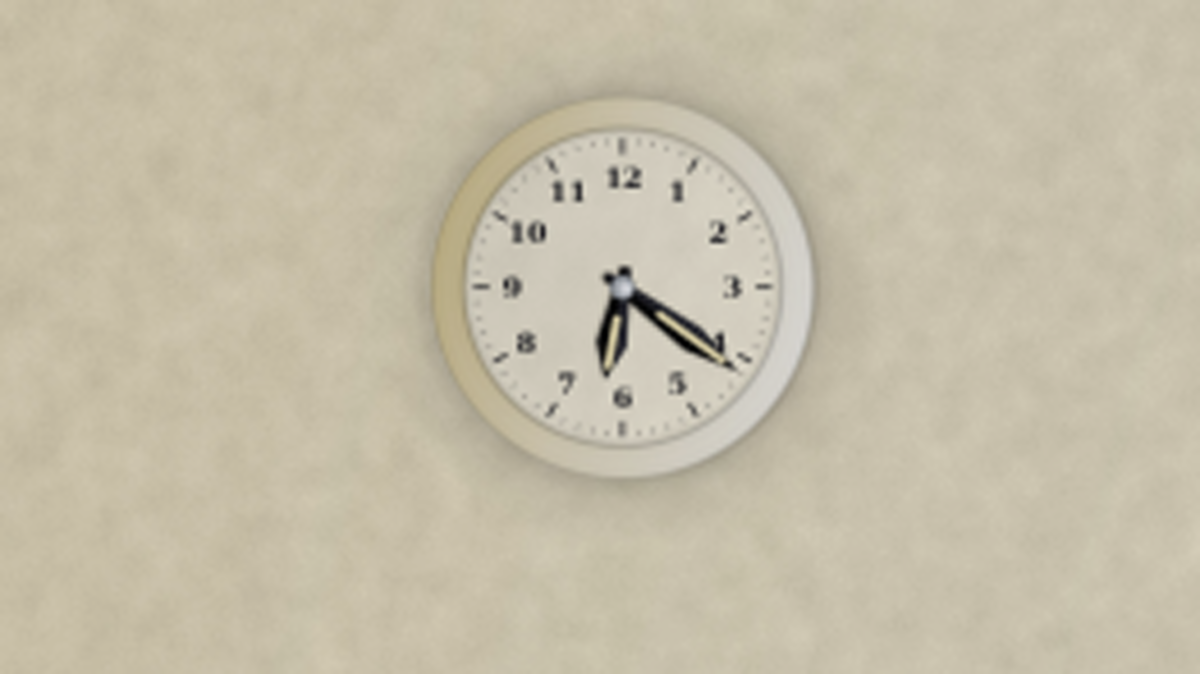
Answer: {"hour": 6, "minute": 21}
